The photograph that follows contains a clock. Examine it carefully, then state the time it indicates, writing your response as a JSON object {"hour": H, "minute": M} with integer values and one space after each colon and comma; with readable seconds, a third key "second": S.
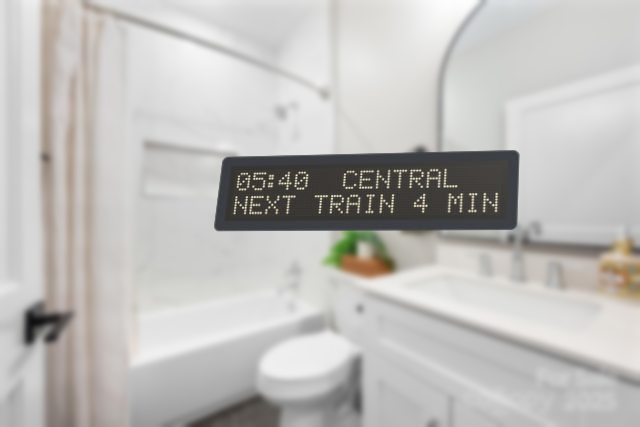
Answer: {"hour": 5, "minute": 40}
